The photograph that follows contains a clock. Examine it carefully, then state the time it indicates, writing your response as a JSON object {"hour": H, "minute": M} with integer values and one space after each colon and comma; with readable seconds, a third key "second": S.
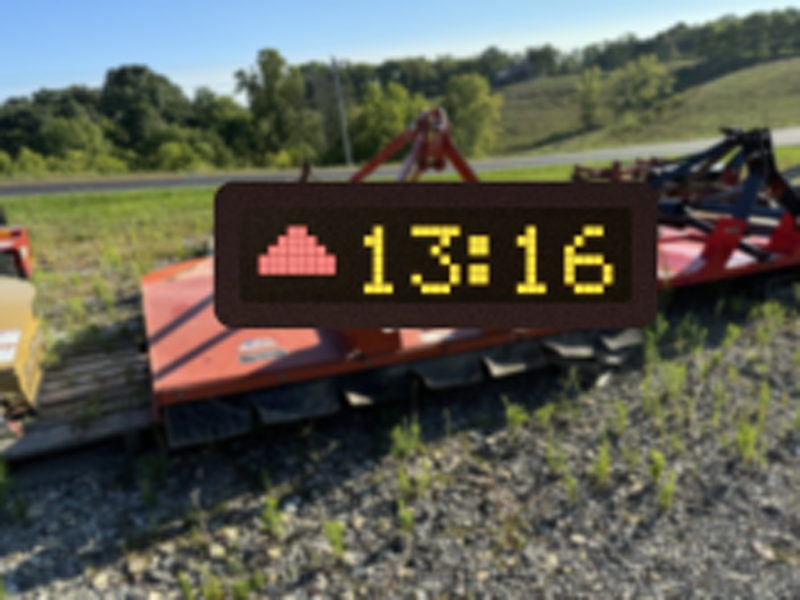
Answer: {"hour": 13, "minute": 16}
